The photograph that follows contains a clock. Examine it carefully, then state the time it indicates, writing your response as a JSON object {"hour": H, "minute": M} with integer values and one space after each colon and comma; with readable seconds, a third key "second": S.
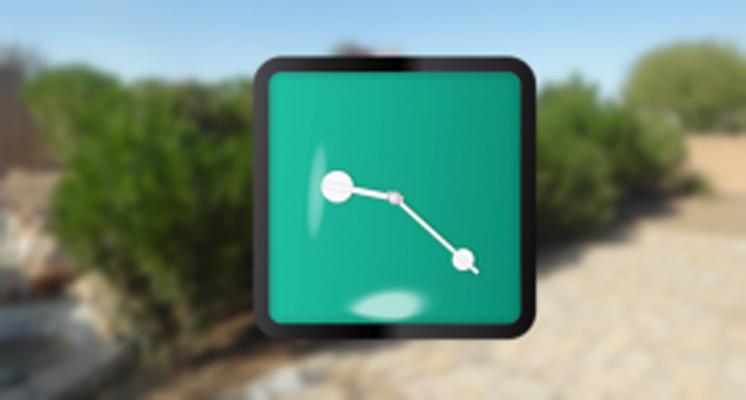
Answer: {"hour": 9, "minute": 22}
